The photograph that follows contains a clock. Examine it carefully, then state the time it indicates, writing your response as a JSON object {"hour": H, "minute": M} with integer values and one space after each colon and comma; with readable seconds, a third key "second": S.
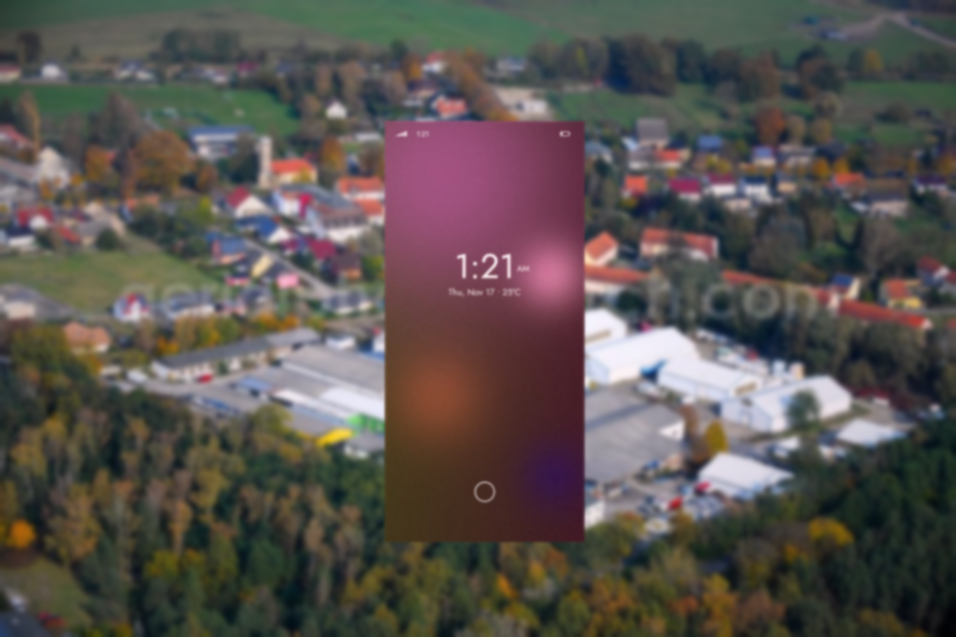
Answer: {"hour": 1, "minute": 21}
